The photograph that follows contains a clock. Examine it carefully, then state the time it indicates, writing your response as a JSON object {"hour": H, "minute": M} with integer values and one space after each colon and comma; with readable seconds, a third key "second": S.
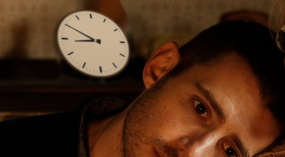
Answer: {"hour": 8, "minute": 50}
